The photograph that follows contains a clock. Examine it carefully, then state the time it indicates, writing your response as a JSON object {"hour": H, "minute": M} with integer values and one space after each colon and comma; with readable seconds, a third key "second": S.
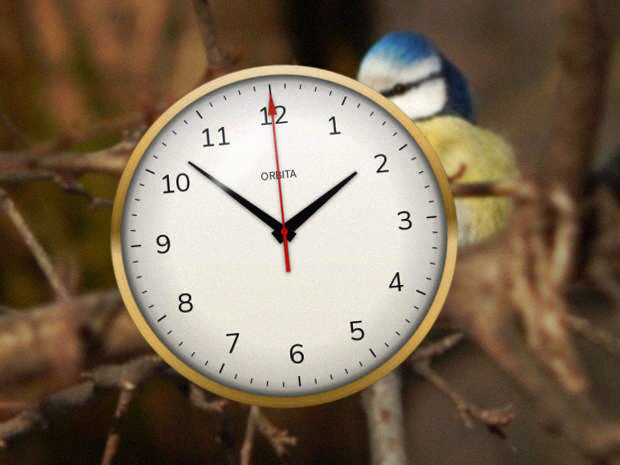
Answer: {"hour": 1, "minute": 52, "second": 0}
